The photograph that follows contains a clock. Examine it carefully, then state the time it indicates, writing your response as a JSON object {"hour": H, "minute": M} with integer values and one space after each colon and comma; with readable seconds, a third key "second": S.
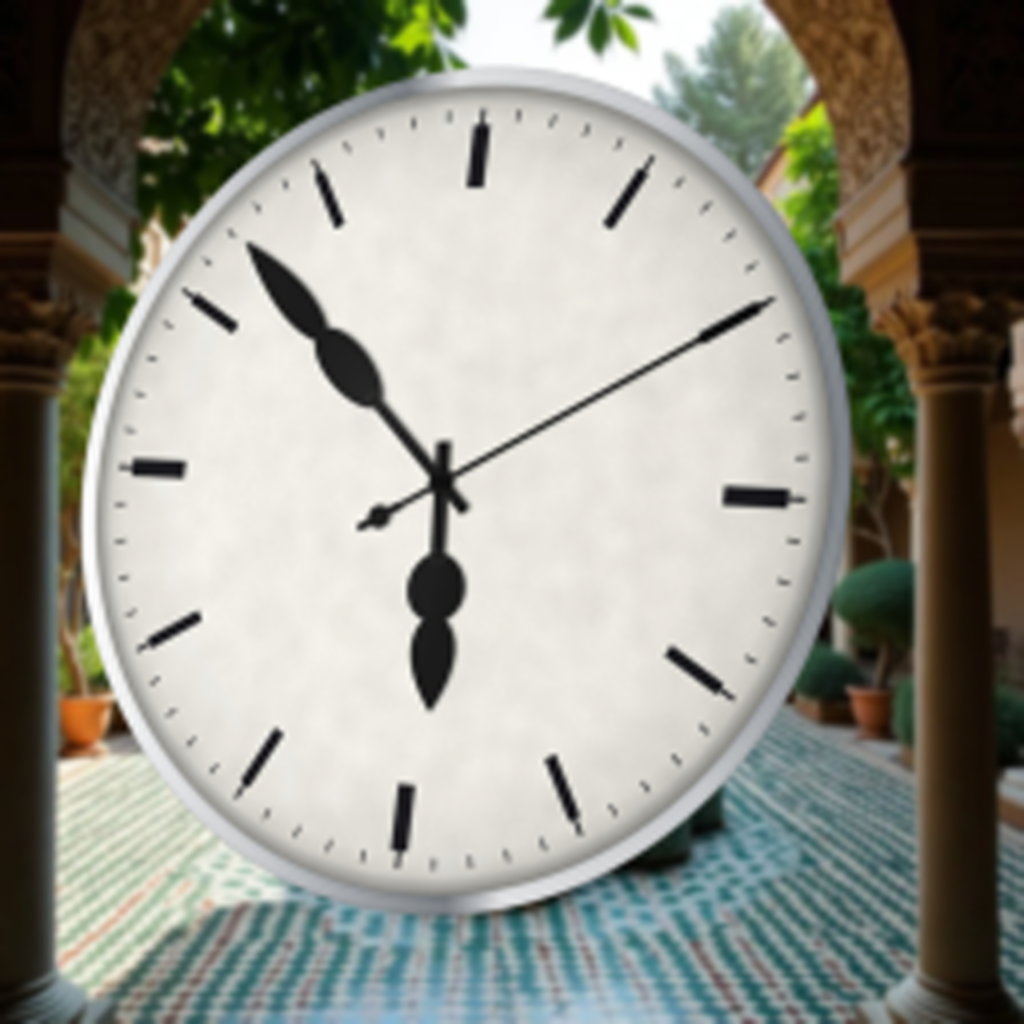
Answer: {"hour": 5, "minute": 52, "second": 10}
